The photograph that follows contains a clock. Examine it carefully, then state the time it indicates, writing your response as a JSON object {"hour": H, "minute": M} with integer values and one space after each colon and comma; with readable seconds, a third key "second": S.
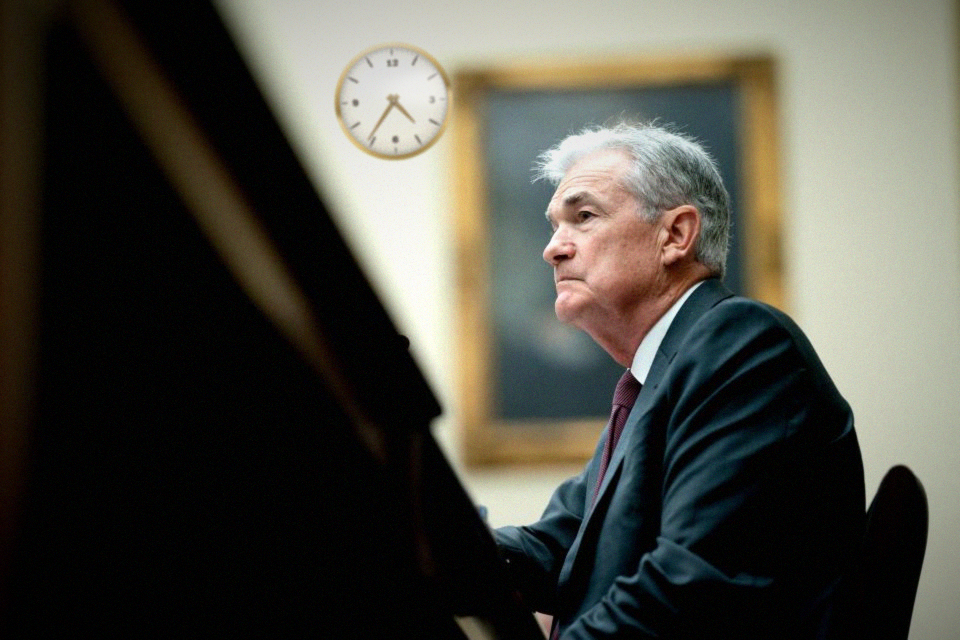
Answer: {"hour": 4, "minute": 36}
